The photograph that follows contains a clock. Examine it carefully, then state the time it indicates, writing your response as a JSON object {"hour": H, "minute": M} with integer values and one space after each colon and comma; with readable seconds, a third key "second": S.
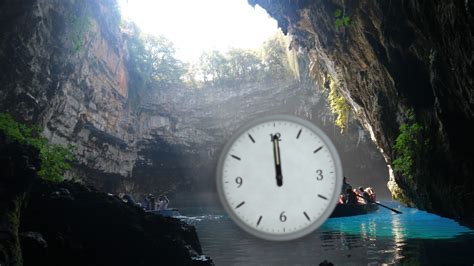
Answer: {"hour": 12, "minute": 0}
